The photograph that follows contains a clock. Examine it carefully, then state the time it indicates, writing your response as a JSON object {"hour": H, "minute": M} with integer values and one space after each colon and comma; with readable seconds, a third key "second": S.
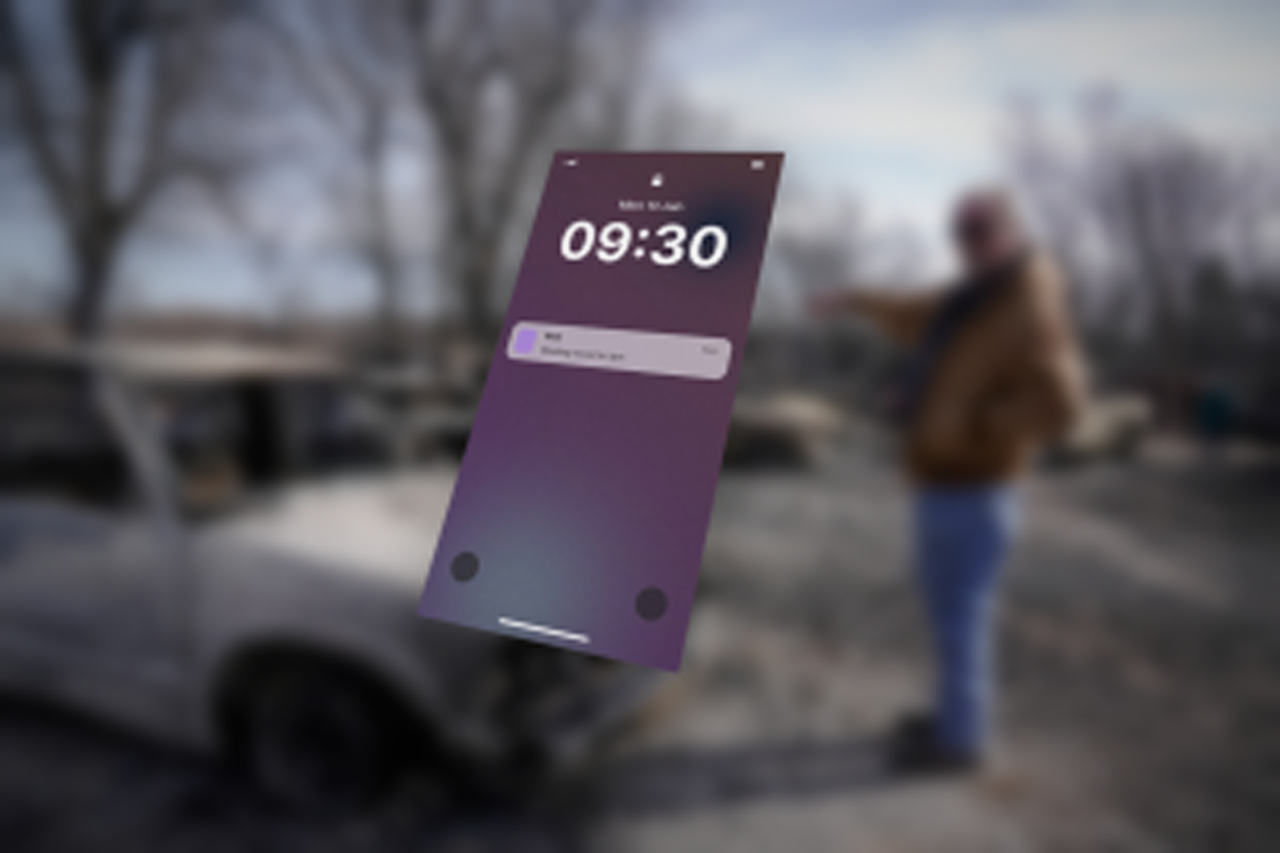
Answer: {"hour": 9, "minute": 30}
